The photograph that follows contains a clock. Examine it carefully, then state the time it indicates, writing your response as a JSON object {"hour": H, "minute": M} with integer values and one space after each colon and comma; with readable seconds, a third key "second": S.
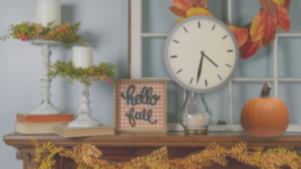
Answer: {"hour": 4, "minute": 33}
